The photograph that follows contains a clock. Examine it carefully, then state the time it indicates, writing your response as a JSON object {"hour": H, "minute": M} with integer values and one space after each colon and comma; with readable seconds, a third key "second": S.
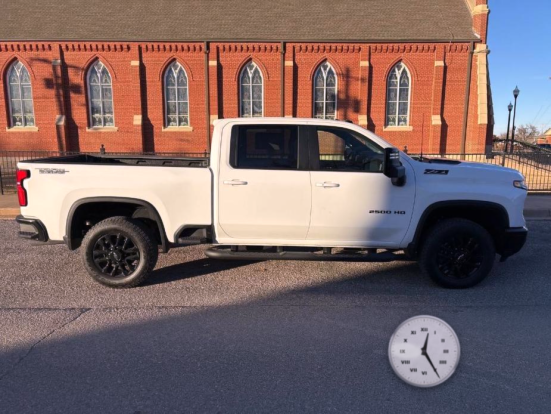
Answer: {"hour": 12, "minute": 25}
